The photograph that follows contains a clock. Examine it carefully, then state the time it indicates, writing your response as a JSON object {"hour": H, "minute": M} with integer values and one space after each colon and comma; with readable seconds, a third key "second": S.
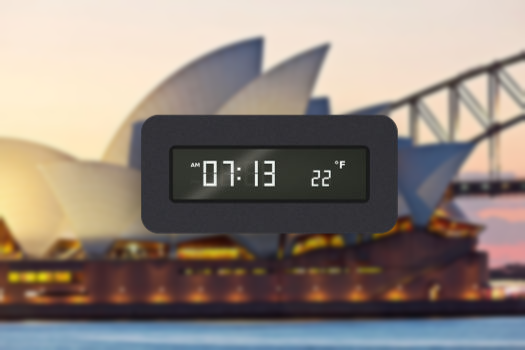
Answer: {"hour": 7, "minute": 13}
